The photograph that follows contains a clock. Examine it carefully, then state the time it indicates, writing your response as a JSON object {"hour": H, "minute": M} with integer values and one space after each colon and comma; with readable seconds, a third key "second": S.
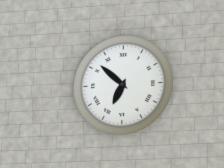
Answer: {"hour": 6, "minute": 52}
